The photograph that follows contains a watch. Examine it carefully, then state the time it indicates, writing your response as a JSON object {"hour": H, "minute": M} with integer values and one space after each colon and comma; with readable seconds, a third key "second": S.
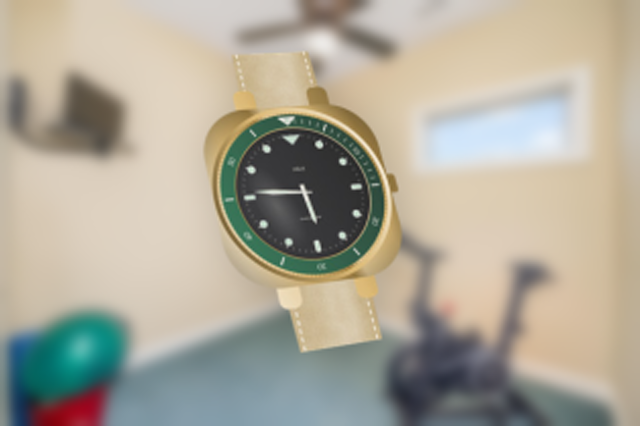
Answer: {"hour": 5, "minute": 46}
